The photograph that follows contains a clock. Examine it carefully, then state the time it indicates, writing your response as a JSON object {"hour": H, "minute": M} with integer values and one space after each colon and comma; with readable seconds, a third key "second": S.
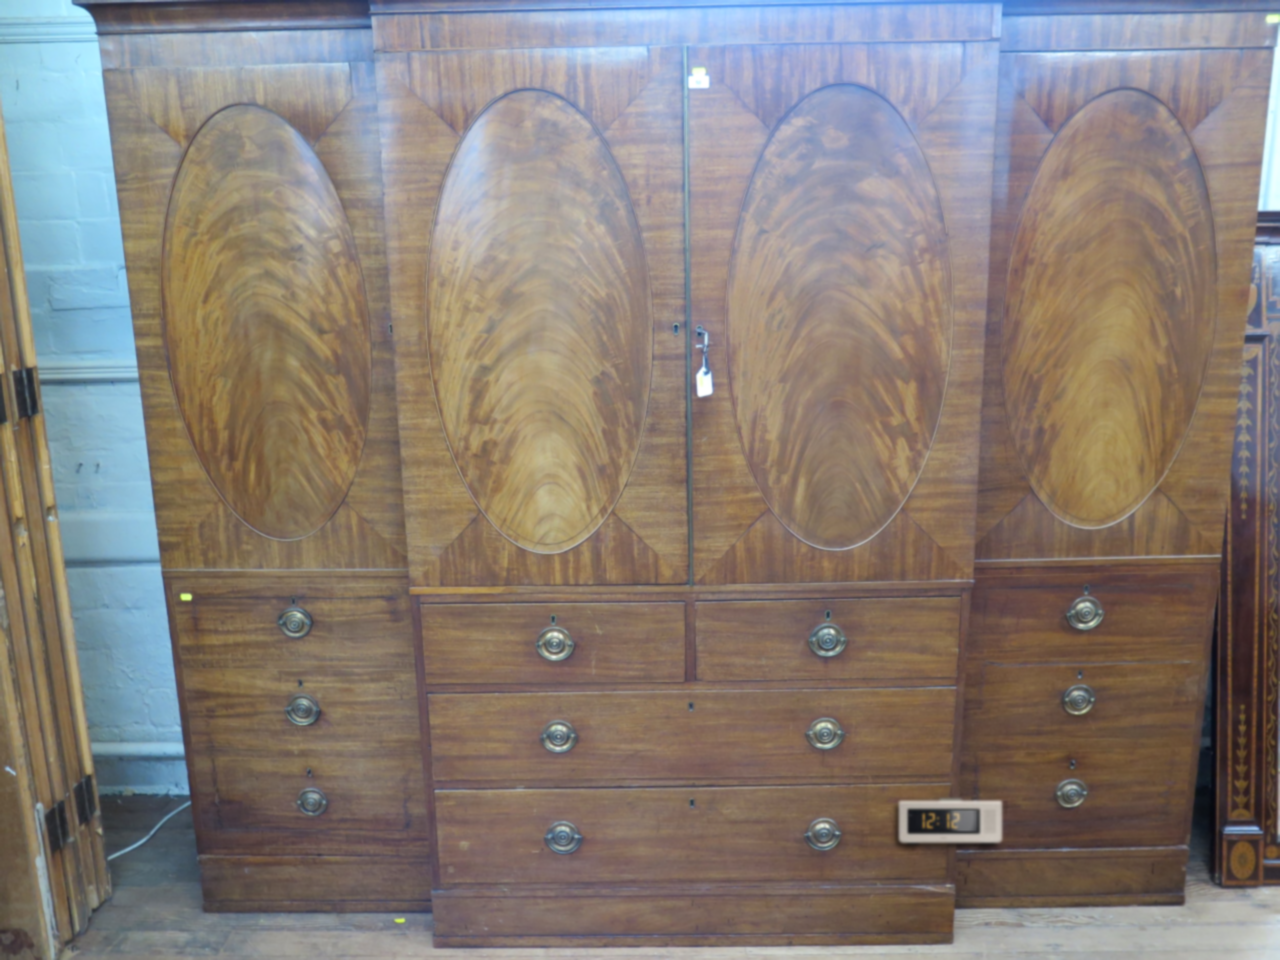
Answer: {"hour": 12, "minute": 12}
